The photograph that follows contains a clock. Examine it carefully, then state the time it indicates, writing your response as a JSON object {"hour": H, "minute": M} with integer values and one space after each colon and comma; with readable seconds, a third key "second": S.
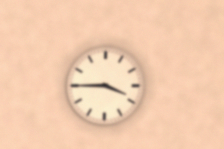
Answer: {"hour": 3, "minute": 45}
